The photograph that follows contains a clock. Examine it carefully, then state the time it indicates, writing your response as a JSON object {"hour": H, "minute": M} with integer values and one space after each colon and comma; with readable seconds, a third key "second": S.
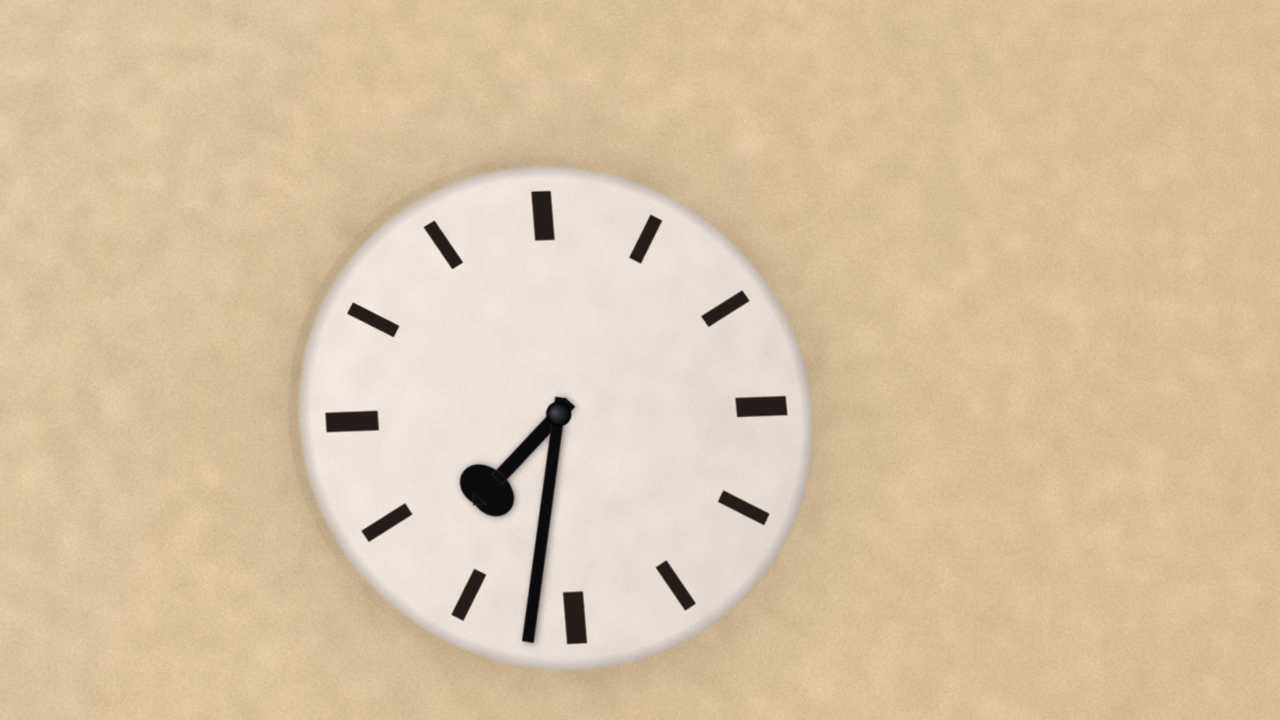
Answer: {"hour": 7, "minute": 32}
